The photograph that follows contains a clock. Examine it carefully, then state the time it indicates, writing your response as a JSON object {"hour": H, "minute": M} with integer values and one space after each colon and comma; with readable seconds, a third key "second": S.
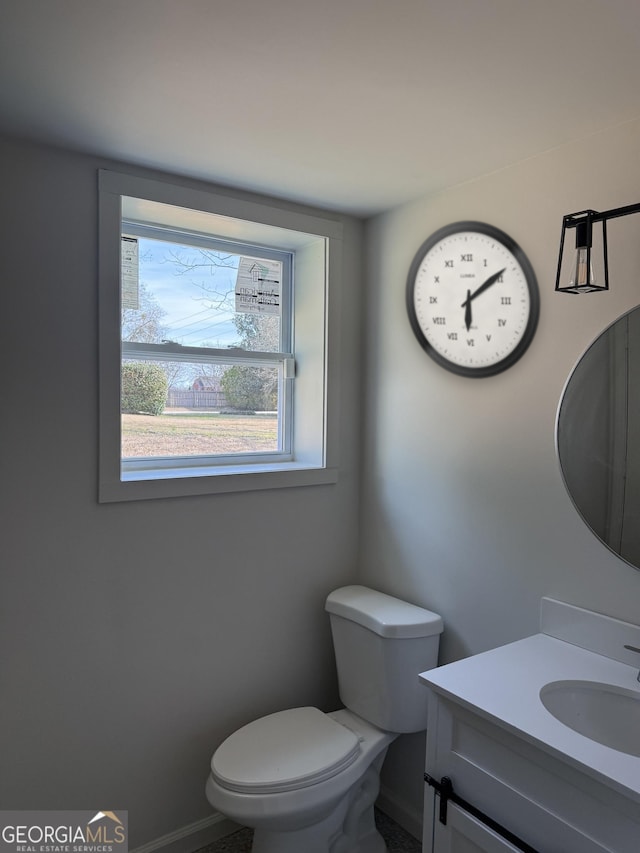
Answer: {"hour": 6, "minute": 9}
